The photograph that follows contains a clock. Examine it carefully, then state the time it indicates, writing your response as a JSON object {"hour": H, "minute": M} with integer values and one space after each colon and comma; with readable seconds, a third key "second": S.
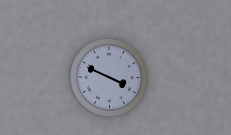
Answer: {"hour": 3, "minute": 49}
